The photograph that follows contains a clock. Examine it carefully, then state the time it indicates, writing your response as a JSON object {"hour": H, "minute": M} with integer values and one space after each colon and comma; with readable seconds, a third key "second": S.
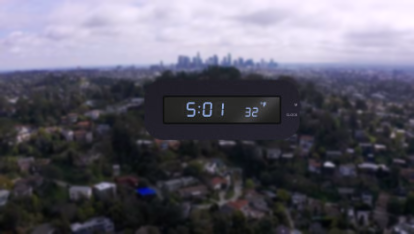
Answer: {"hour": 5, "minute": 1}
